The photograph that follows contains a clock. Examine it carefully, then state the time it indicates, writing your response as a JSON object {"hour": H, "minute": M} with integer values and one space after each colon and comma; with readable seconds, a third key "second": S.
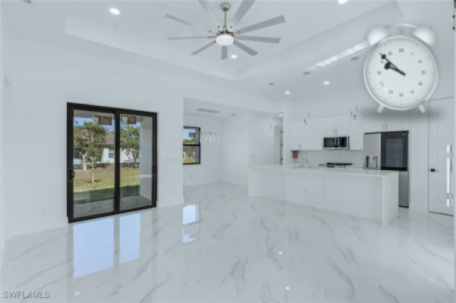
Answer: {"hour": 9, "minute": 52}
